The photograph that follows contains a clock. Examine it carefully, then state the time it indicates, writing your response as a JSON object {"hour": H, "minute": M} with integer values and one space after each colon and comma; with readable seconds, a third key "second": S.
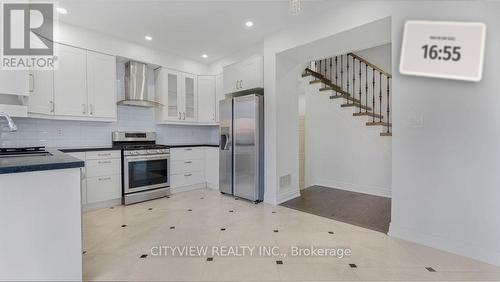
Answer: {"hour": 16, "minute": 55}
